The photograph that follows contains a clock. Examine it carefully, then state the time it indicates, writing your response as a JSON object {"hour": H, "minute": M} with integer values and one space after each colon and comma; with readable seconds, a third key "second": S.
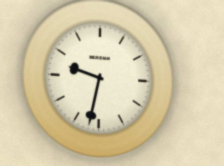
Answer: {"hour": 9, "minute": 32}
